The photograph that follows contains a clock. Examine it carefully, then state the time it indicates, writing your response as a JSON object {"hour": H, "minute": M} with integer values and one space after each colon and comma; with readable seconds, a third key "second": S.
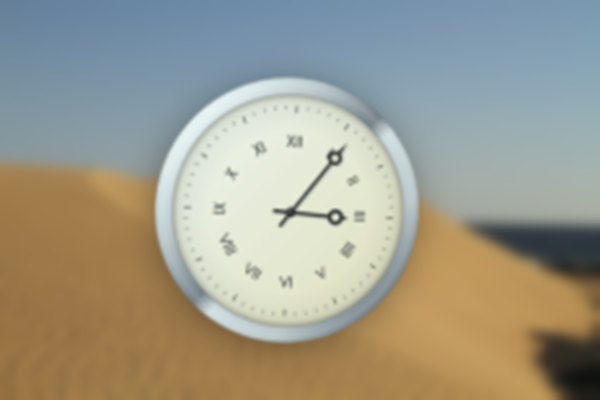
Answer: {"hour": 3, "minute": 6}
